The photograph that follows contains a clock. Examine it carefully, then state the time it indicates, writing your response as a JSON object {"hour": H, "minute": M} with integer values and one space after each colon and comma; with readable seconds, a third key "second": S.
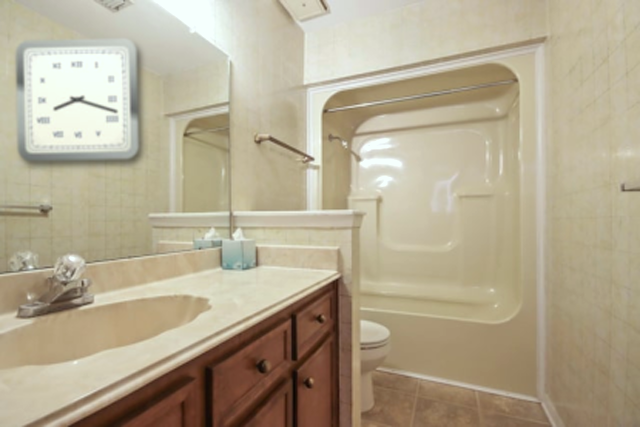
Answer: {"hour": 8, "minute": 18}
